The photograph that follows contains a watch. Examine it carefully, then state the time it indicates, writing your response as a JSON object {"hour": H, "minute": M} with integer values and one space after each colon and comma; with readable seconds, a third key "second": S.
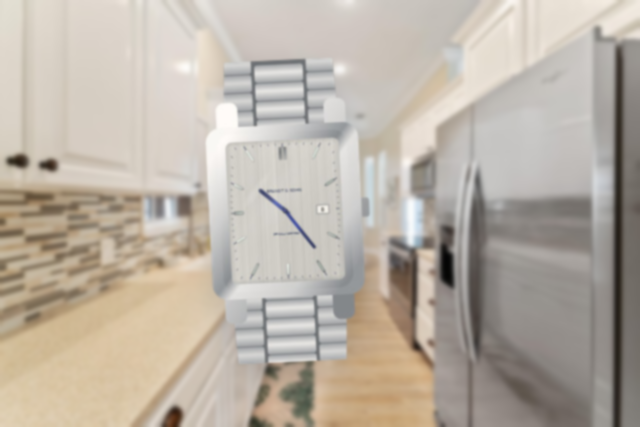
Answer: {"hour": 10, "minute": 24}
